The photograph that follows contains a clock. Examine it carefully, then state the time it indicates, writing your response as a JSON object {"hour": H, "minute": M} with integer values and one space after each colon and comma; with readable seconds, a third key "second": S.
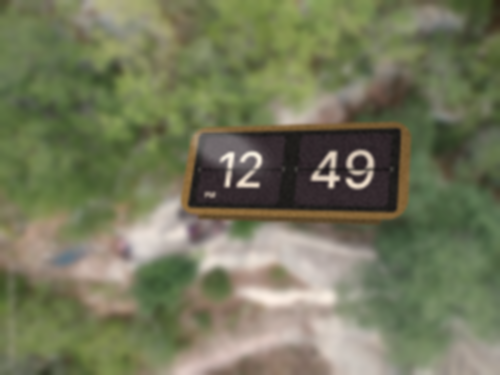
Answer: {"hour": 12, "minute": 49}
